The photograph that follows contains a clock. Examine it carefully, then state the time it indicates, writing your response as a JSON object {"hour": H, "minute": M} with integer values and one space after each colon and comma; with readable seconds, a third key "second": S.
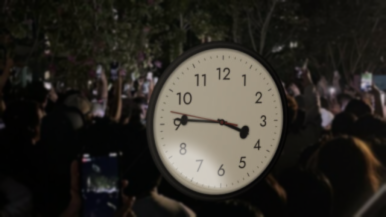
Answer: {"hour": 3, "minute": 45, "second": 47}
